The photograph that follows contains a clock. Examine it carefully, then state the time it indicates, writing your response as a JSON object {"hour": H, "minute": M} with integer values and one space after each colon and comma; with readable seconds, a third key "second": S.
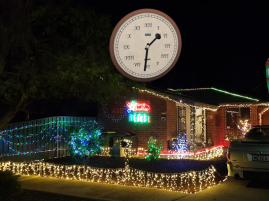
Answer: {"hour": 1, "minute": 31}
